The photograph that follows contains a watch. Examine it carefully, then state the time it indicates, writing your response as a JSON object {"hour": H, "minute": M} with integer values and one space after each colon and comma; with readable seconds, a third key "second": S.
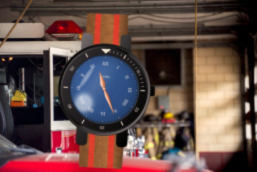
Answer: {"hour": 11, "minute": 26}
